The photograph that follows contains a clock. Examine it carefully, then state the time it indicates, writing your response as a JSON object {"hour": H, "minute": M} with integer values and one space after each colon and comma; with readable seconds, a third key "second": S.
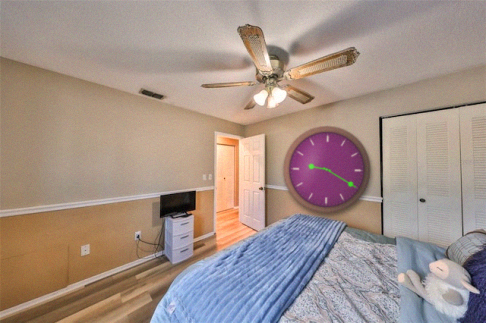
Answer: {"hour": 9, "minute": 20}
